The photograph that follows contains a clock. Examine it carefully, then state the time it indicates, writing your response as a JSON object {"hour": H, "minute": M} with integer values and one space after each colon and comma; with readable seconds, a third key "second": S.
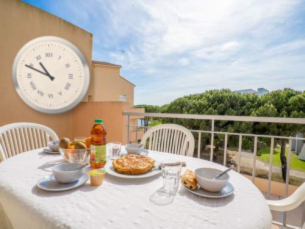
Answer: {"hour": 10, "minute": 49}
